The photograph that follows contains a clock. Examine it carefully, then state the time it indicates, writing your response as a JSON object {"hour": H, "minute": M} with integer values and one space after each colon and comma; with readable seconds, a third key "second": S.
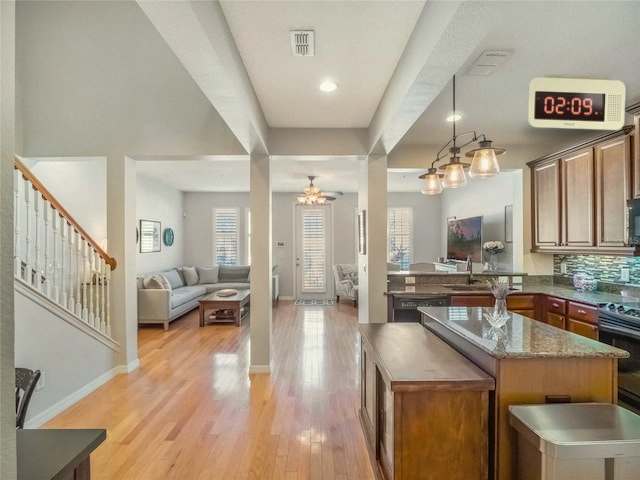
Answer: {"hour": 2, "minute": 9}
